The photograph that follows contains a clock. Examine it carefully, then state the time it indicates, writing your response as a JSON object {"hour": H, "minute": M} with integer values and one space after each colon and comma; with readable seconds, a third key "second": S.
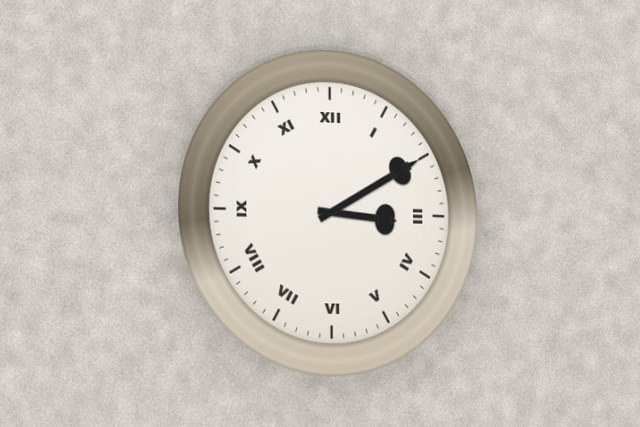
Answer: {"hour": 3, "minute": 10}
